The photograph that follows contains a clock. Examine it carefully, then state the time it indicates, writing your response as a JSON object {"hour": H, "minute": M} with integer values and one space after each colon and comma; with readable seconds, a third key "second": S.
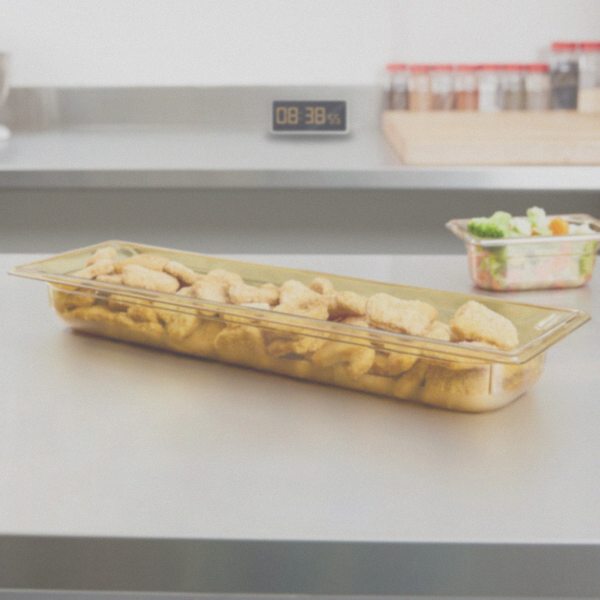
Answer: {"hour": 8, "minute": 38}
